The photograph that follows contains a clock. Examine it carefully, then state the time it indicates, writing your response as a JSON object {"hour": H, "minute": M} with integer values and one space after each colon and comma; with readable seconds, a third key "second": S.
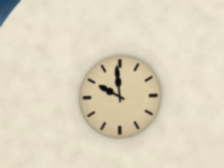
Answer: {"hour": 9, "minute": 59}
